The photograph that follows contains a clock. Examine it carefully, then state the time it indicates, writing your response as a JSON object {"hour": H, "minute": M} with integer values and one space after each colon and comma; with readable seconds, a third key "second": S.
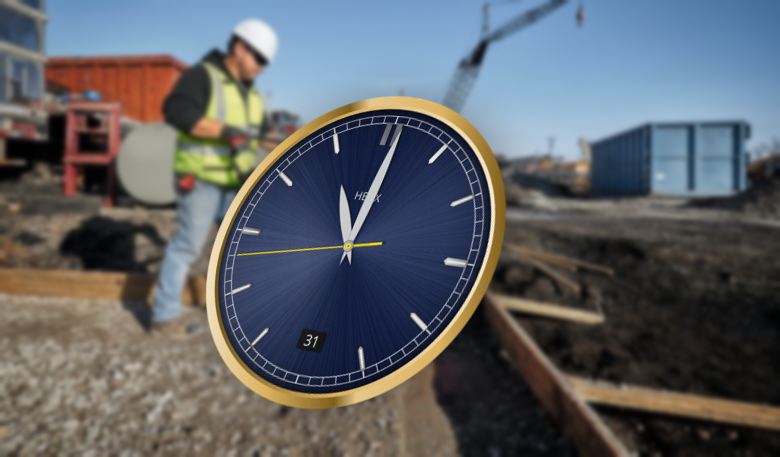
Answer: {"hour": 11, "minute": 0, "second": 43}
